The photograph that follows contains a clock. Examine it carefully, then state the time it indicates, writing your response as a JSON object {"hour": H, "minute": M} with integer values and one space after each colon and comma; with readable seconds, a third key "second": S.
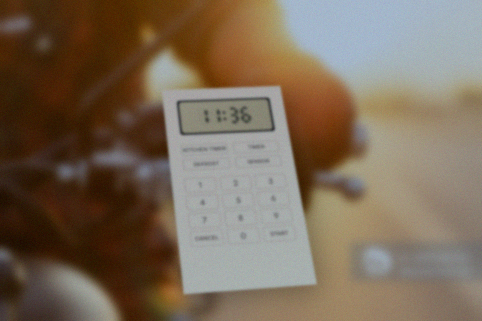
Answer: {"hour": 11, "minute": 36}
